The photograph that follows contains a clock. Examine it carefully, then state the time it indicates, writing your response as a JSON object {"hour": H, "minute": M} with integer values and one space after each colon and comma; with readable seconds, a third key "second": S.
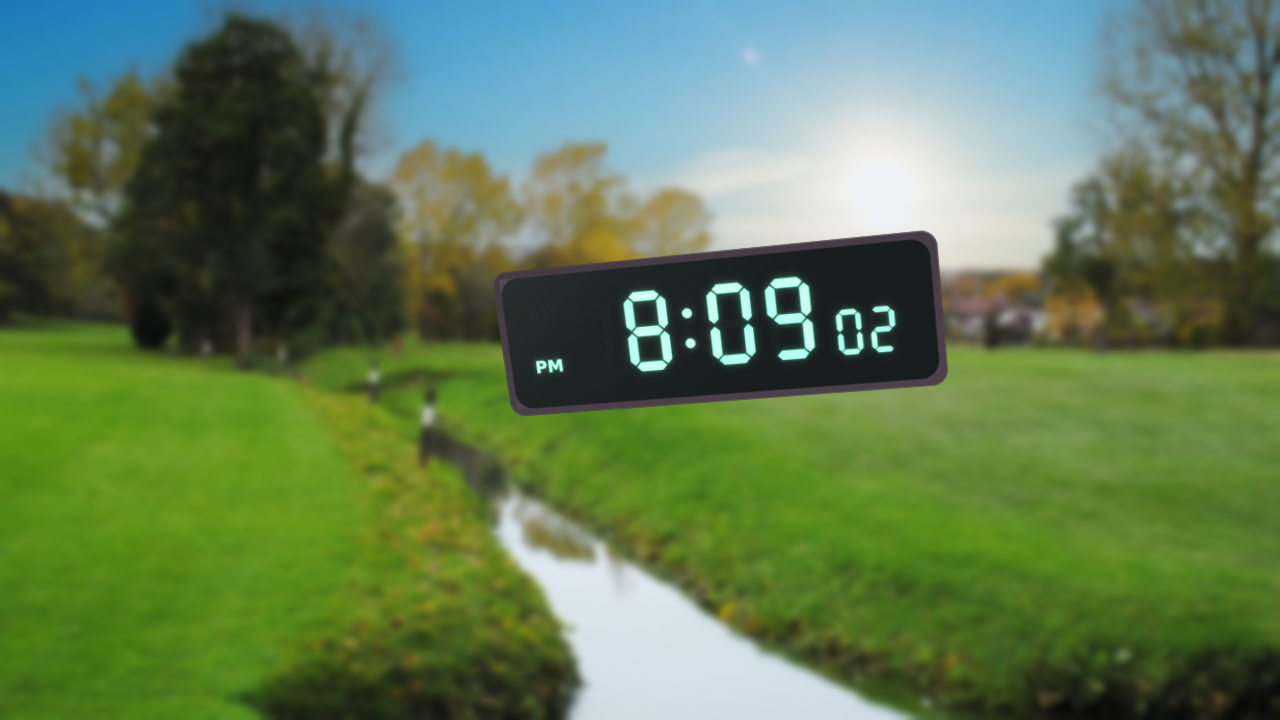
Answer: {"hour": 8, "minute": 9, "second": 2}
